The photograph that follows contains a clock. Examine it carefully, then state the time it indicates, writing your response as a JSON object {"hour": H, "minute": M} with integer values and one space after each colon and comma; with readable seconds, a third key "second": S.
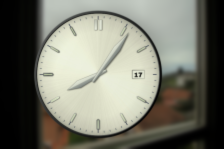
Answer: {"hour": 8, "minute": 6}
